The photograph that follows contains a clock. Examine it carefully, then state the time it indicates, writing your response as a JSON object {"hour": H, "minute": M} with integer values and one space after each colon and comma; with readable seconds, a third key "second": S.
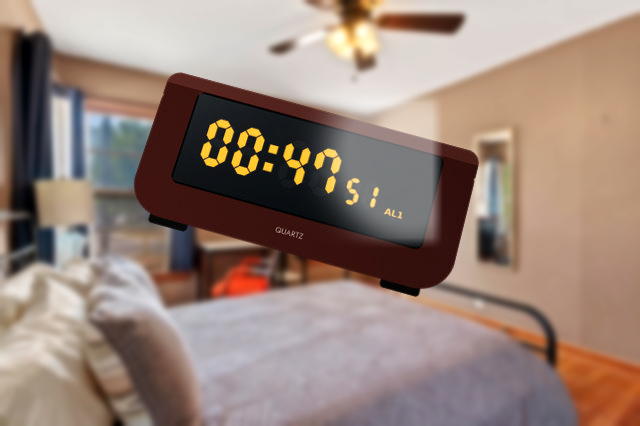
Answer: {"hour": 0, "minute": 47, "second": 51}
